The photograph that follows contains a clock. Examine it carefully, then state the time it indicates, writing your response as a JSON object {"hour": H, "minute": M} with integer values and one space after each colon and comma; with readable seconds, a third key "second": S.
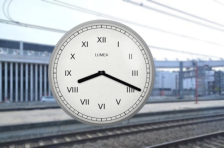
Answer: {"hour": 8, "minute": 19}
